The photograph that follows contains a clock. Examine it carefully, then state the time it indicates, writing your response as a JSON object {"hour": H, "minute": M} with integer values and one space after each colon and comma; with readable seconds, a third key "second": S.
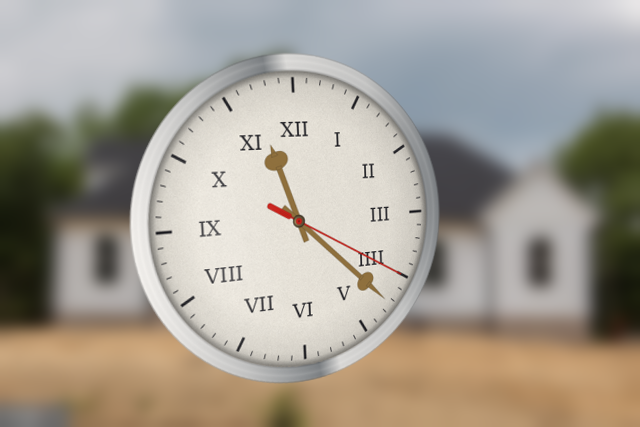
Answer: {"hour": 11, "minute": 22, "second": 20}
